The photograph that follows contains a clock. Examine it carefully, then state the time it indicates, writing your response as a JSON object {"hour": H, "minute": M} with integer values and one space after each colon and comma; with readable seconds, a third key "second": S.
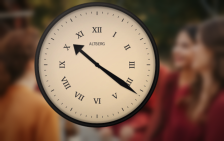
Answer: {"hour": 10, "minute": 21}
